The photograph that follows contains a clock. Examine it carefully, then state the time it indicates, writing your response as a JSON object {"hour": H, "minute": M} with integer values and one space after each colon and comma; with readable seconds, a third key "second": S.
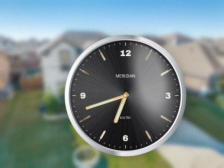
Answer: {"hour": 6, "minute": 42}
